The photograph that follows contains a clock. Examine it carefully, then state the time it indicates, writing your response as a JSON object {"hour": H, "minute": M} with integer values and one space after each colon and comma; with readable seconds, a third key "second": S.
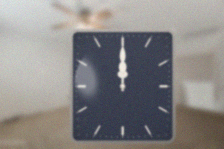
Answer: {"hour": 12, "minute": 0}
